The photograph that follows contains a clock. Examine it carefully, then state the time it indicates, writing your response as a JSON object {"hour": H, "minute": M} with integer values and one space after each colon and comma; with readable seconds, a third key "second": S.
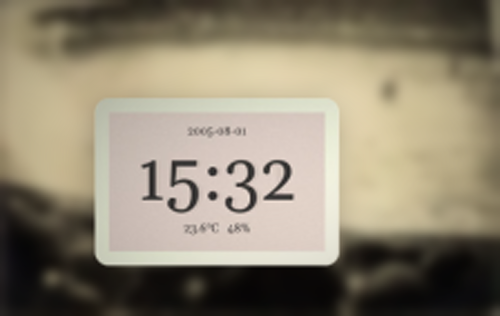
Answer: {"hour": 15, "minute": 32}
